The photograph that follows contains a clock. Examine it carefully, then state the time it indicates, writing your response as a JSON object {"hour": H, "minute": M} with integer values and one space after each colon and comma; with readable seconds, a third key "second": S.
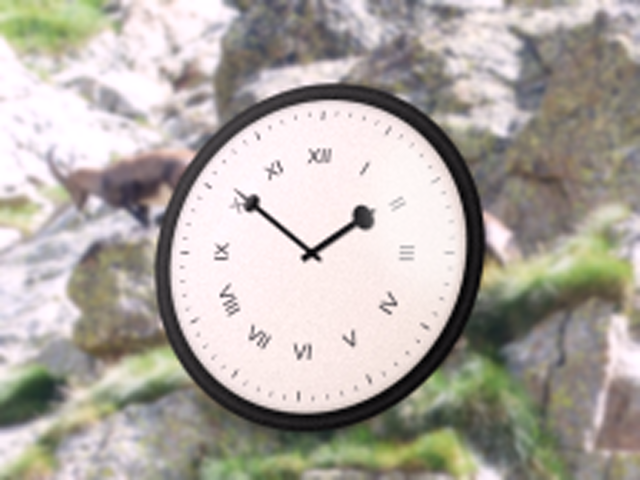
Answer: {"hour": 1, "minute": 51}
